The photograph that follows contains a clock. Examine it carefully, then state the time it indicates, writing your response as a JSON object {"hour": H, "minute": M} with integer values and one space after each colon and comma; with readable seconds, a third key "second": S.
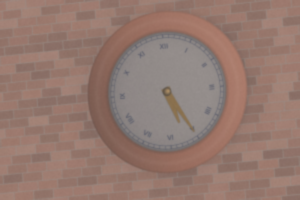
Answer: {"hour": 5, "minute": 25}
